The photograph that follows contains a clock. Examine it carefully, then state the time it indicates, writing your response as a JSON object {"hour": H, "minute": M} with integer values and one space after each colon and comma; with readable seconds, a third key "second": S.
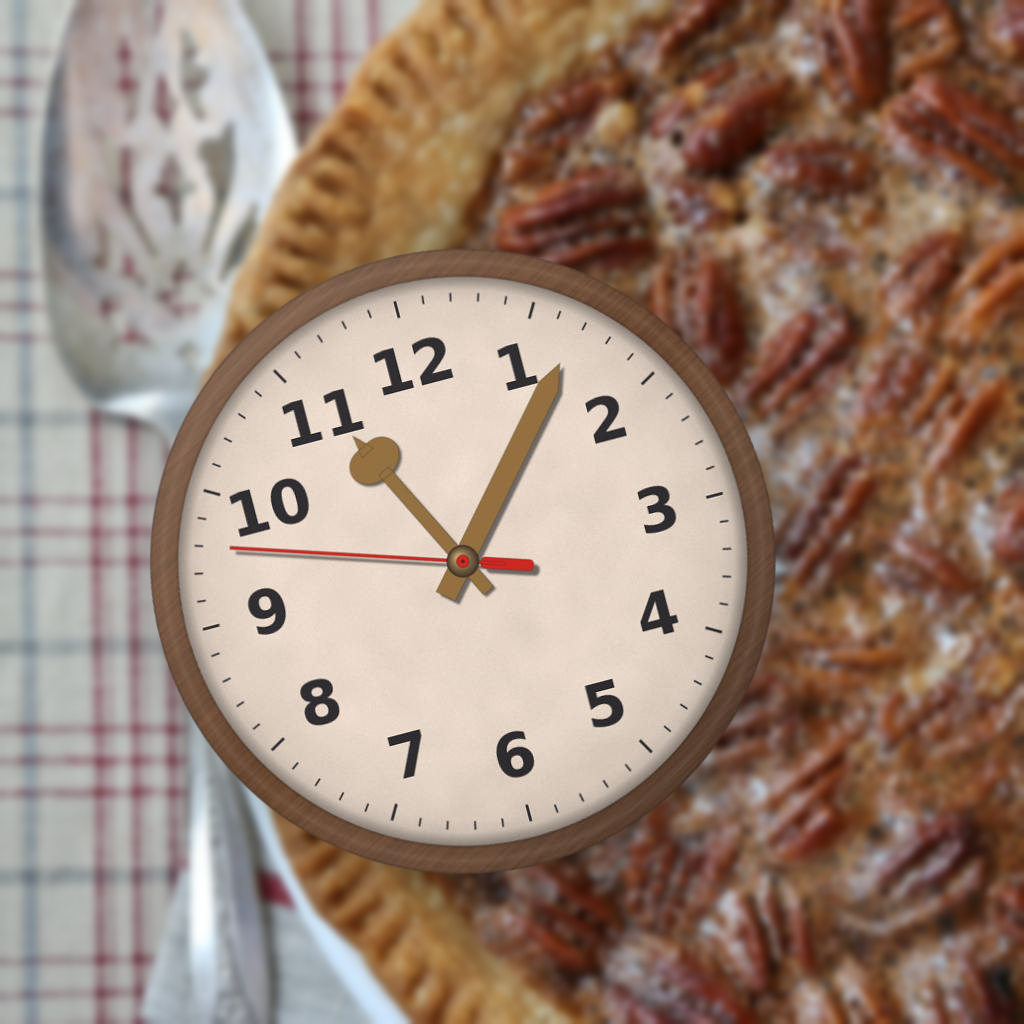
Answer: {"hour": 11, "minute": 6, "second": 48}
